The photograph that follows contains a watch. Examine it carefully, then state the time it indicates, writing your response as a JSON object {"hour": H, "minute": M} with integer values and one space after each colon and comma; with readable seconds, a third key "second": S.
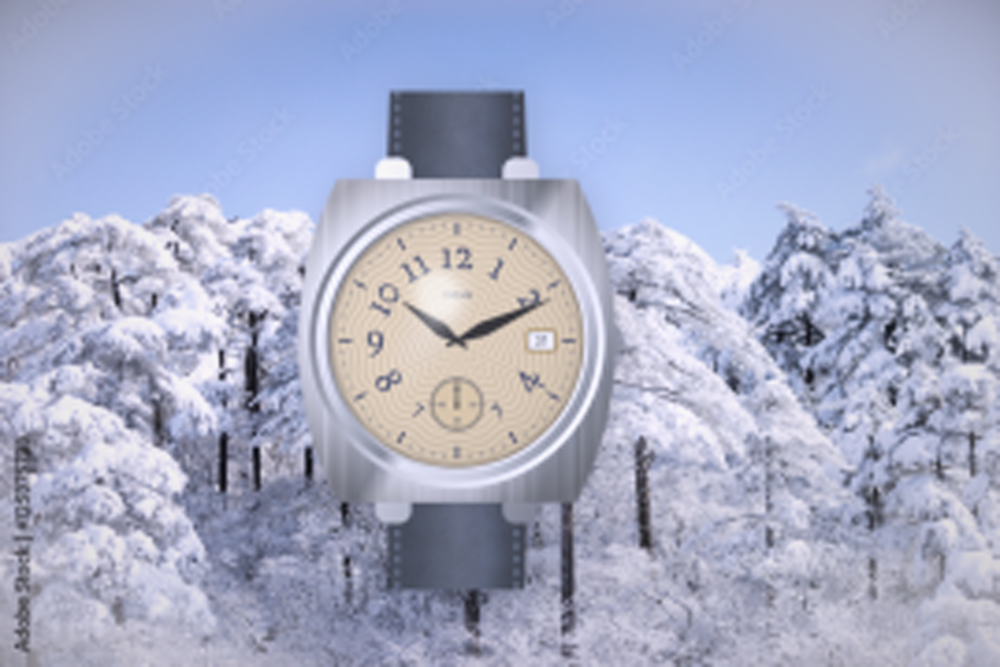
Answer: {"hour": 10, "minute": 11}
